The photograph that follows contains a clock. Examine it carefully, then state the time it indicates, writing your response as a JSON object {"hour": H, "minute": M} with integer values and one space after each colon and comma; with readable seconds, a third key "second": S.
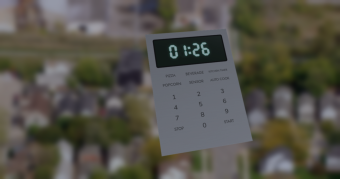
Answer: {"hour": 1, "minute": 26}
